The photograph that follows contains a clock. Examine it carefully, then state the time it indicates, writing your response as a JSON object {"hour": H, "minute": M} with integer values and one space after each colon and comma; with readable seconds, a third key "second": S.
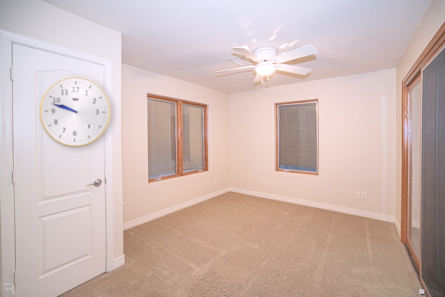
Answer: {"hour": 9, "minute": 48}
